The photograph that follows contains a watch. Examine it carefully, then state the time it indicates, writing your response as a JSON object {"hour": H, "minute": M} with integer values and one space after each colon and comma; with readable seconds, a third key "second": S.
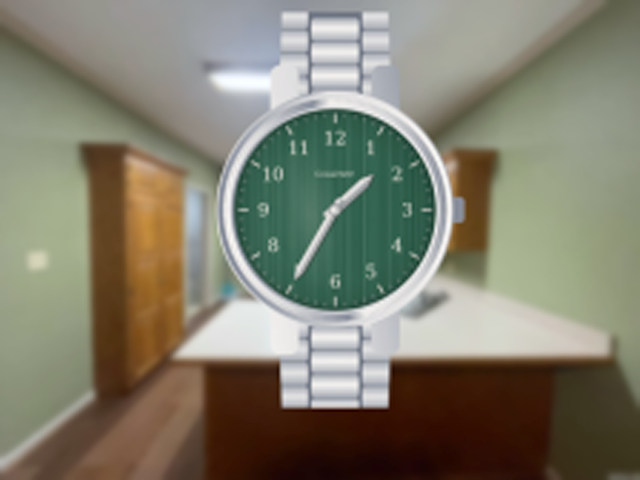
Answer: {"hour": 1, "minute": 35}
